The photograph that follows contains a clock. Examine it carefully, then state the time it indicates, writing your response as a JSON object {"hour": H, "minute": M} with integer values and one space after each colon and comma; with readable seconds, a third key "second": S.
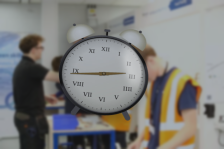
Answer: {"hour": 2, "minute": 44}
